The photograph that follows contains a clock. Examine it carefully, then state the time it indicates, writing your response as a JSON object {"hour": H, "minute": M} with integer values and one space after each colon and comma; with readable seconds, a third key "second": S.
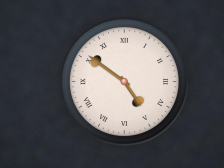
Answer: {"hour": 4, "minute": 51}
